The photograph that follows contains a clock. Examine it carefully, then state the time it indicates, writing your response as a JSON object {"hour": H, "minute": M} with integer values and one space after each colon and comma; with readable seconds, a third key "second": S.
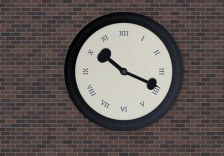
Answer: {"hour": 10, "minute": 19}
